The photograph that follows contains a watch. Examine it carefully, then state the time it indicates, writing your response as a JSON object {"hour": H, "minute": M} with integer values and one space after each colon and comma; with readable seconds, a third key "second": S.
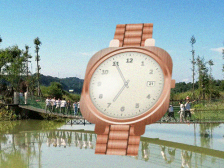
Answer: {"hour": 6, "minute": 55}
